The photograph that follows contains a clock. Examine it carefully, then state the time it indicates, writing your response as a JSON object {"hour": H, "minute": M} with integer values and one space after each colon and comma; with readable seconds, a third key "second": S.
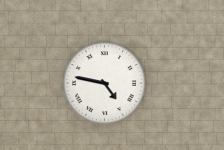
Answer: {"hour": 4, "minute": 47}
